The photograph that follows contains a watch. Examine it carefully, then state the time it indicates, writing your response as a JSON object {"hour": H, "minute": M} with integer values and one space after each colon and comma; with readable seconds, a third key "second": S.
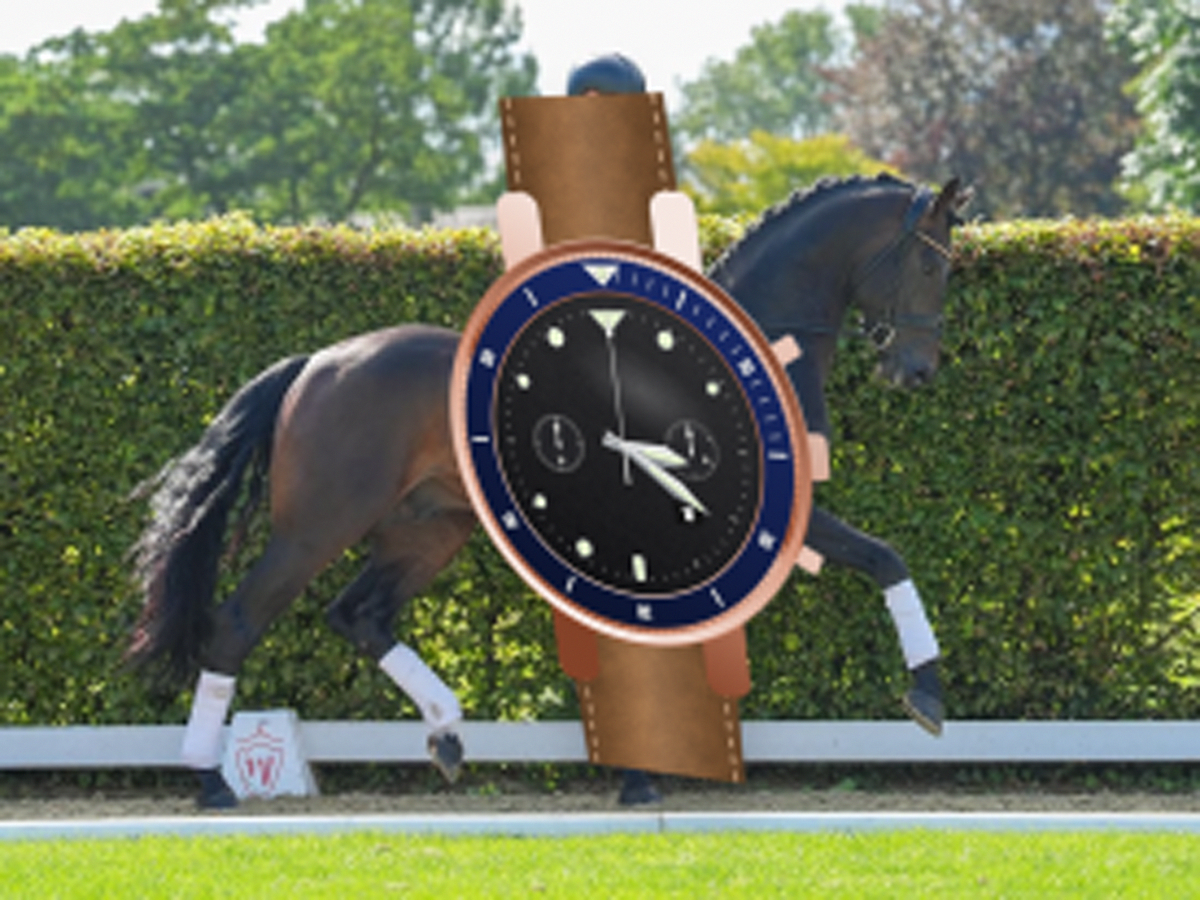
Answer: {"hour": 3, "minute": 21}
